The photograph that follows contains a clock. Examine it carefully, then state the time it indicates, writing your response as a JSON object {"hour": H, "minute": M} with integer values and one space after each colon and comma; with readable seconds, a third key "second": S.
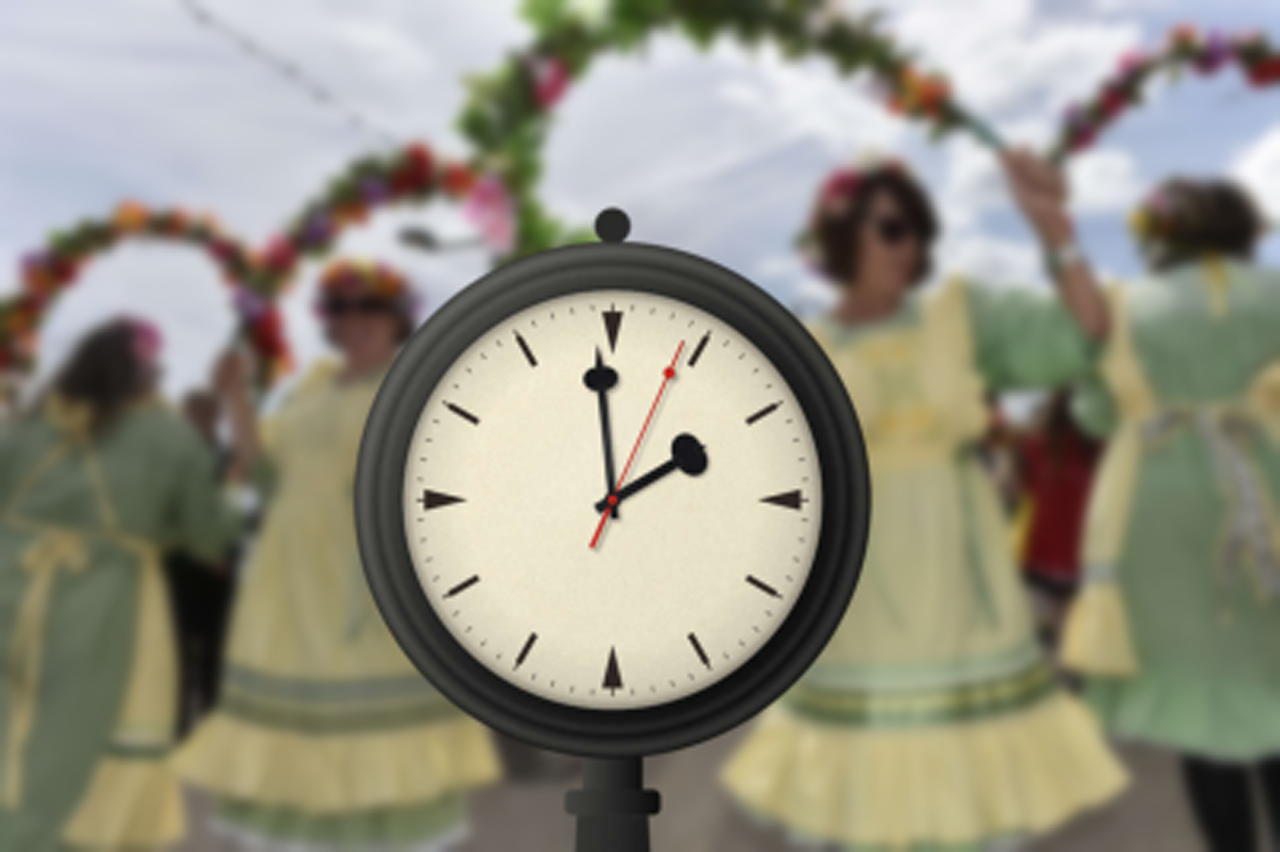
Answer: {"hour": 1, "minute": 59, "second": 4}
